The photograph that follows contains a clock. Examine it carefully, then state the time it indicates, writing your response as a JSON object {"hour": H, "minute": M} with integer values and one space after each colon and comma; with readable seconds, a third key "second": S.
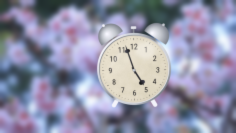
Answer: {"hour": 4, "minute": 57}
